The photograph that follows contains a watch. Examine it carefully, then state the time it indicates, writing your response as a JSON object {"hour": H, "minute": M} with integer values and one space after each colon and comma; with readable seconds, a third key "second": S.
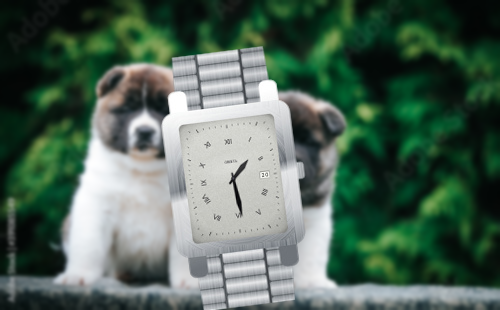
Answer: {"hour": 1, "minute": 29}
